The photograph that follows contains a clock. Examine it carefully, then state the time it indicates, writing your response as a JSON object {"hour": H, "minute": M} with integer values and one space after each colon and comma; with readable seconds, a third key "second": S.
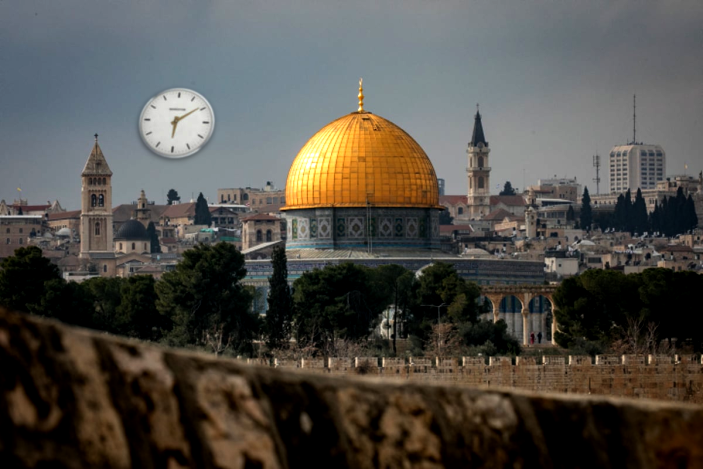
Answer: {"hour": 6, "minute": 9}
